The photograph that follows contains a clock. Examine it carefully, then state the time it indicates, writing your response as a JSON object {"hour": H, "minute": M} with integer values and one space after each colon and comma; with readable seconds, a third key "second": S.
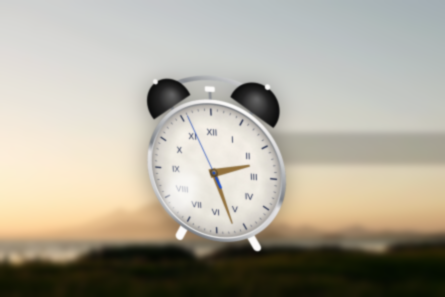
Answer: {"hour": 2, "minute": 26, "second": 56}
